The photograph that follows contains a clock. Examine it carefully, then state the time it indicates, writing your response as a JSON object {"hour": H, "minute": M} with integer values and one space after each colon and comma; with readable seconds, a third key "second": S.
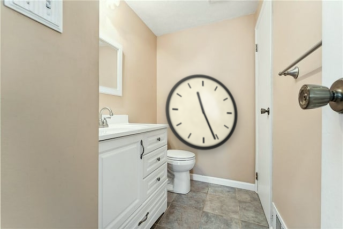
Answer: {"hour": 11, "minute": 26}
